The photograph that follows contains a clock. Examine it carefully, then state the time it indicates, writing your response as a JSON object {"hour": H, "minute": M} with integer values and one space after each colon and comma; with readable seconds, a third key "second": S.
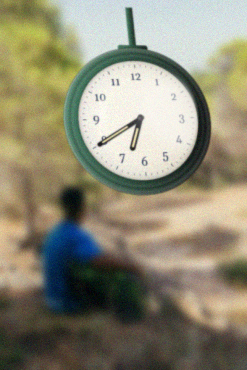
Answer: {"hour": 6, "minute": 40}
